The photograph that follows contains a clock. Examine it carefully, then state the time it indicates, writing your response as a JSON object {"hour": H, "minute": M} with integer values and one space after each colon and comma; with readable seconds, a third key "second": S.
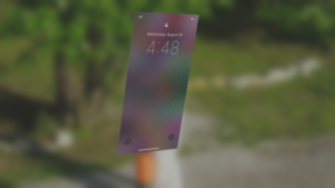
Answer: {"hour": 4, "minute": 48}
